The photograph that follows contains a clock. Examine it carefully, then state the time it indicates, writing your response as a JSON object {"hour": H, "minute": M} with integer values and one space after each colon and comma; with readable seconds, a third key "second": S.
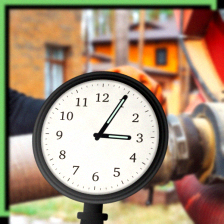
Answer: {"hour": 3, "minute": 5}
